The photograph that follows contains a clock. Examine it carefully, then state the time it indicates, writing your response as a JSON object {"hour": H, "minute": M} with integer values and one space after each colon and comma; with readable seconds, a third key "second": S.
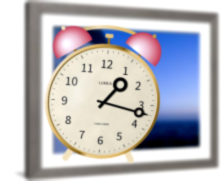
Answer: {"hour": 1, "minute": 17}
